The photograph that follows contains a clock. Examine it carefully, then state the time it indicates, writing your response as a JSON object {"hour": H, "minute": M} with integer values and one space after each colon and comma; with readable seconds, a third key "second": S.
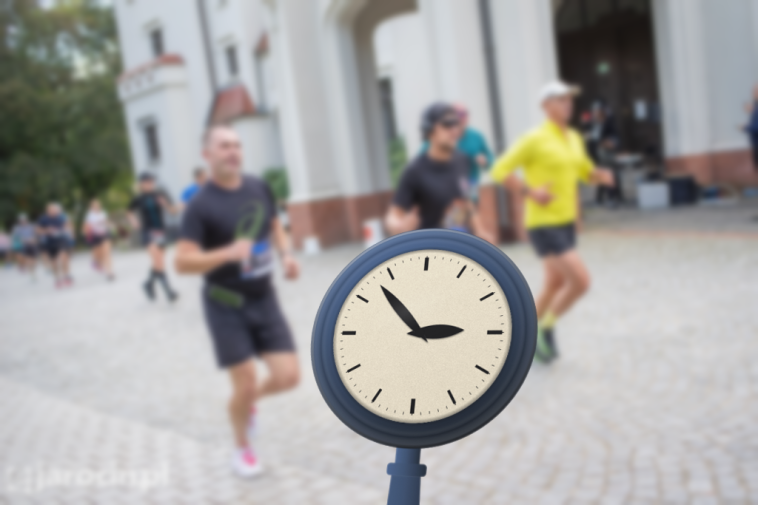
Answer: {"hour": 2, "minute": 53}
